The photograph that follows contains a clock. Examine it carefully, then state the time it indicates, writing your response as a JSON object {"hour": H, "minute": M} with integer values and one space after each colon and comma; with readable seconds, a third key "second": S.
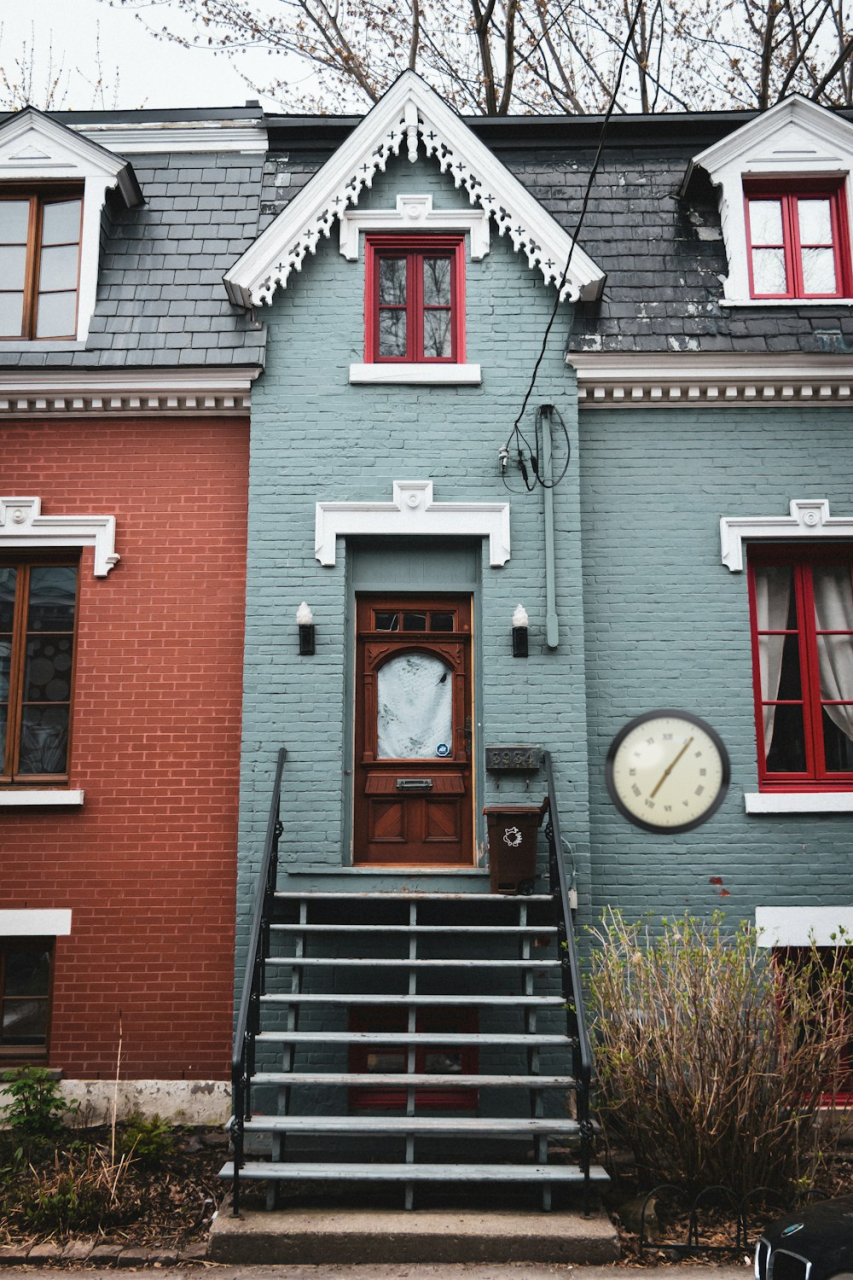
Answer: {"hour": 7, "minute": 6}
